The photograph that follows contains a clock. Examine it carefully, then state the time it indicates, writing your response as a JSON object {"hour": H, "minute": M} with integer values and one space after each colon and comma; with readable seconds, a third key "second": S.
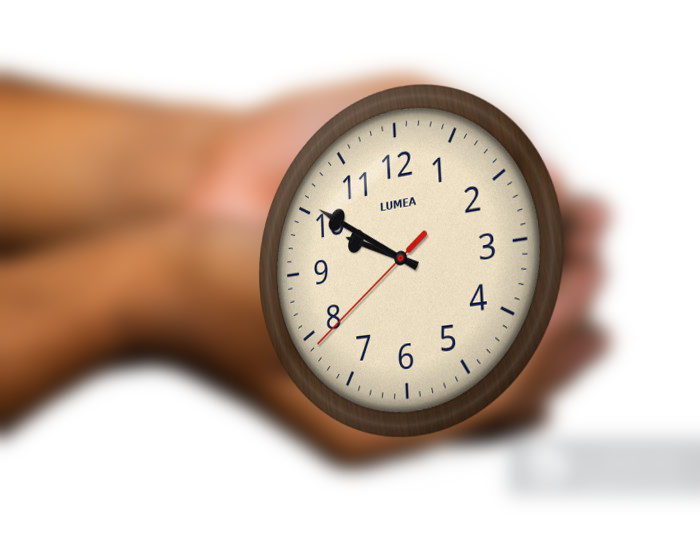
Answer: {"hour": 9, "minute": 50, "second": 39}
